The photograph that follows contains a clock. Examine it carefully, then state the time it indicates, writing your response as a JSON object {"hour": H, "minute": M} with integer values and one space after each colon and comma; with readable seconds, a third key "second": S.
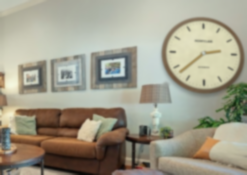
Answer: {"hour": 2, "minute": 38}
